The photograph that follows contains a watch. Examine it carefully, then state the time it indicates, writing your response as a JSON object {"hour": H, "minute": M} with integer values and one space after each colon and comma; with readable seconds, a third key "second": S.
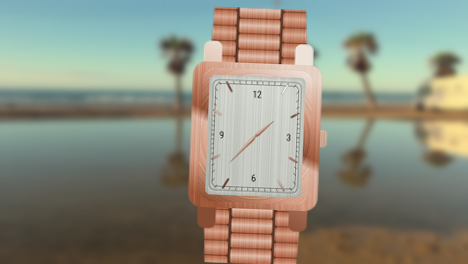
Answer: {"hour": 1, "minute": 37}
